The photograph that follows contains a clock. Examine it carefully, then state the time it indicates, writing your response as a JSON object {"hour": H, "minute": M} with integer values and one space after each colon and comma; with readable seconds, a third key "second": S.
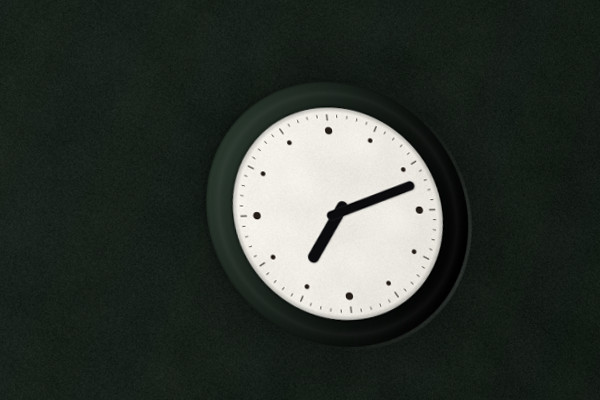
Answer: {"hour": 7, "minute": 12}
